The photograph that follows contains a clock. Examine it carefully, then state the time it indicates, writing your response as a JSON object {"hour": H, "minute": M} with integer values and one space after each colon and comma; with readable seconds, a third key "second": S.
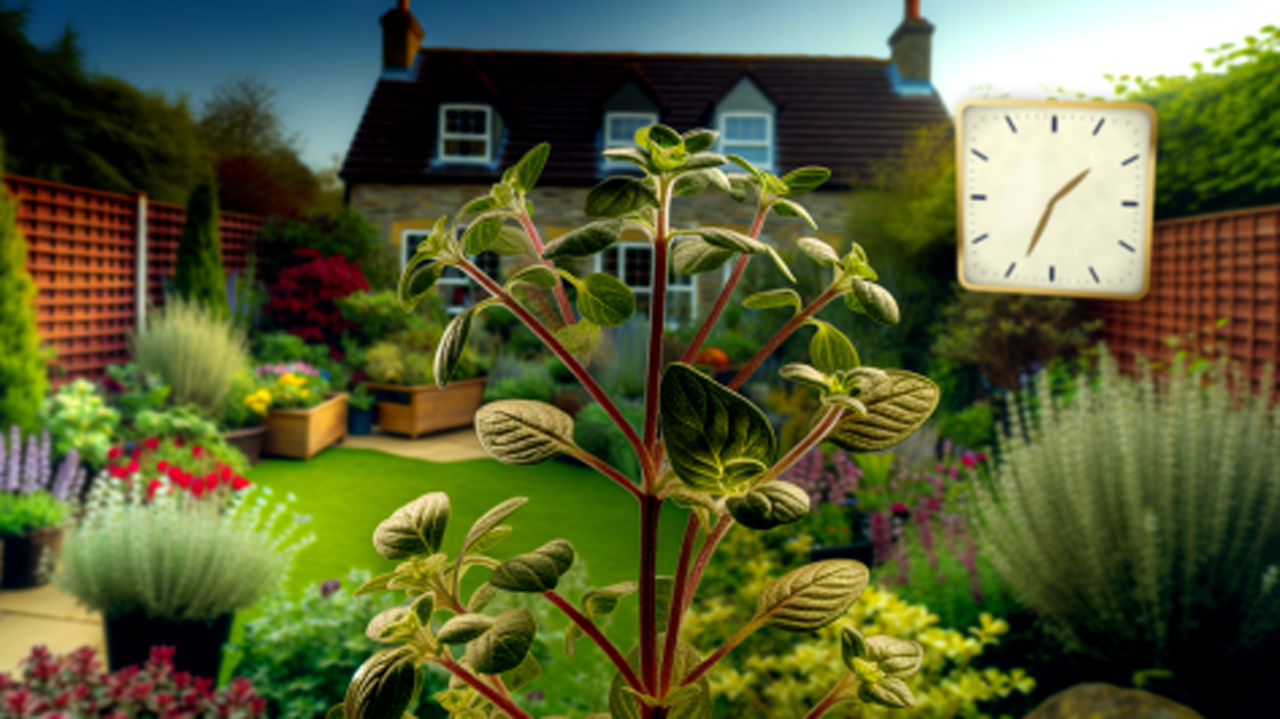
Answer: {"hour": 1, "minute": 34}
